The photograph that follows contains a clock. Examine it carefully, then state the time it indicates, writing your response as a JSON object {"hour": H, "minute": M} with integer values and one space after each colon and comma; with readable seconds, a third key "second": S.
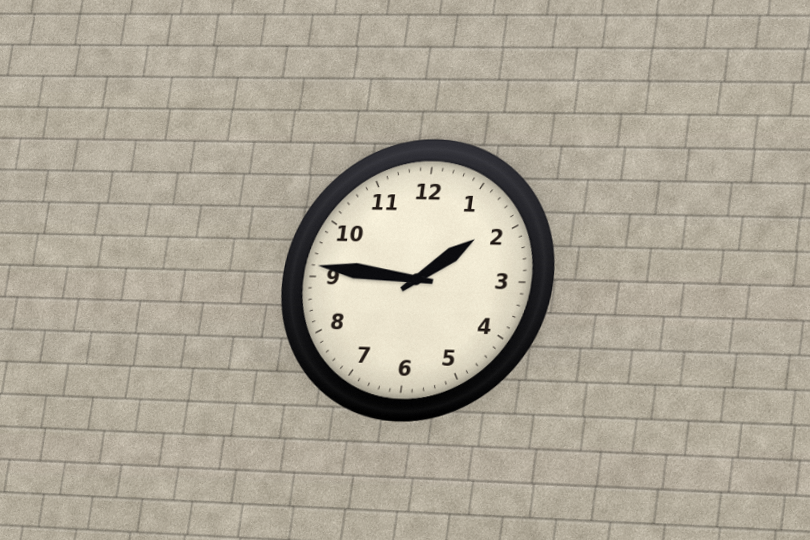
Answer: {"hour": 1, "minute": 46}
